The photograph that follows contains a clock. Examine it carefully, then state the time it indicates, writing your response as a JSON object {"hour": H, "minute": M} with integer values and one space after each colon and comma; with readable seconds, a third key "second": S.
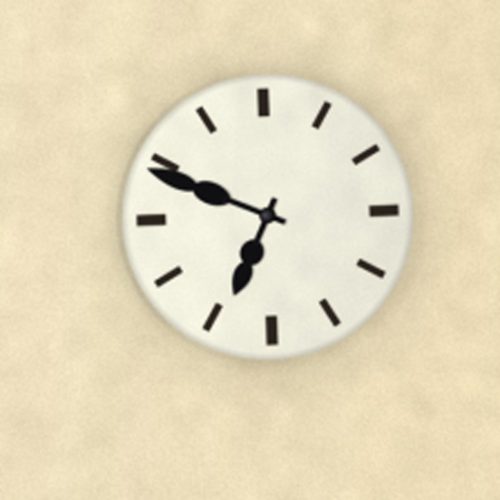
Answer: {"hour": 6, "minute": 49}
